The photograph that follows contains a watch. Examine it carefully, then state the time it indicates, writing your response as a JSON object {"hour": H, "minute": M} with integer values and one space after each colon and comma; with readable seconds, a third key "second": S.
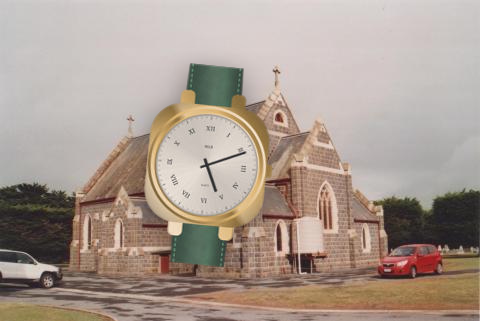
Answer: {"hour": 5, "minute": 11}
